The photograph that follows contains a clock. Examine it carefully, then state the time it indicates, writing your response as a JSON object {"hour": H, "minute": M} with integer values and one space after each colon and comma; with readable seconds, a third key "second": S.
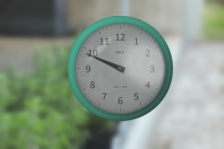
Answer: {"hour": 9, "minute": 49}
